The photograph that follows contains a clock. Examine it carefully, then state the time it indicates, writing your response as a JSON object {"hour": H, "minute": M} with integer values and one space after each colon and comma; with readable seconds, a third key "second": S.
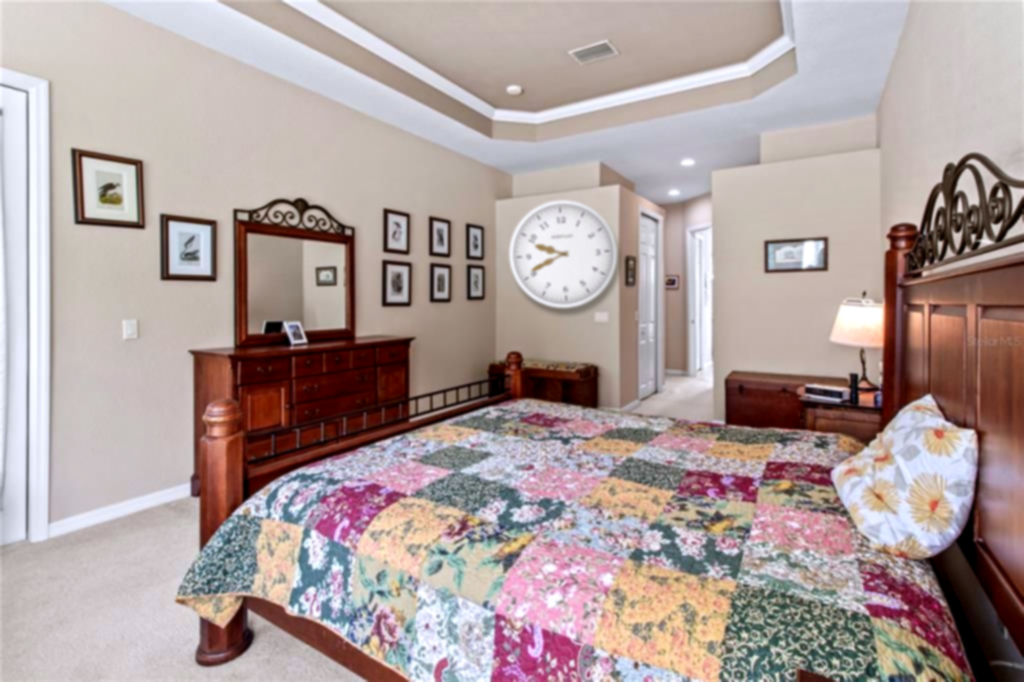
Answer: {"hour": 9, "minute": 41}
